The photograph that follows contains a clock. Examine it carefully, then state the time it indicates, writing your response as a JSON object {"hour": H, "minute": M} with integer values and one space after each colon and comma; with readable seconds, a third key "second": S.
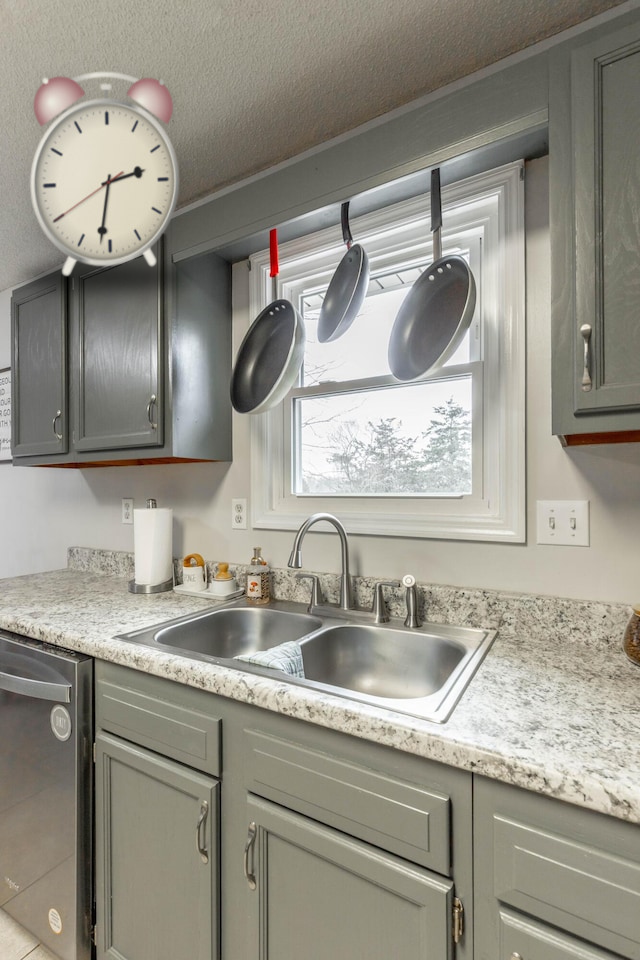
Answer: {"hour": 2, "minute": 31, "second": 40}
